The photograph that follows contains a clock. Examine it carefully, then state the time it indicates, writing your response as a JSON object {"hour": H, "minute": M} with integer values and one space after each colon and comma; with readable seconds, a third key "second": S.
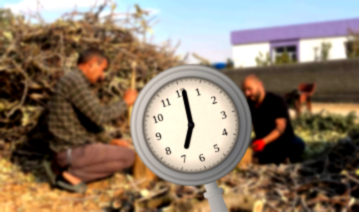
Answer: {"hour": 7, "minute": 1}
